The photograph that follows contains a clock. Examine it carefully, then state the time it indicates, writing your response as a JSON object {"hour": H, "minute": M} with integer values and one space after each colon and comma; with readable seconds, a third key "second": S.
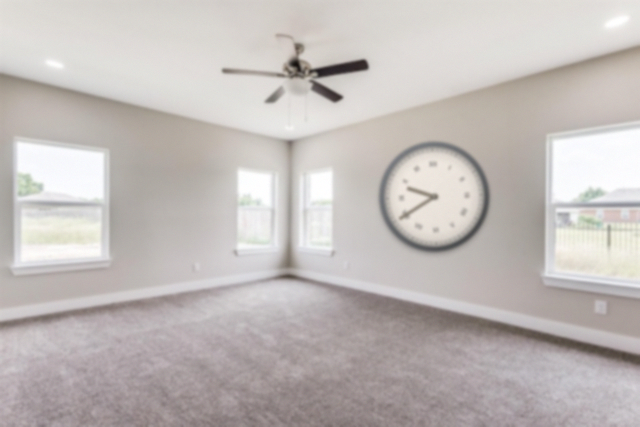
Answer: {"hour": 9, "minute": 40}
